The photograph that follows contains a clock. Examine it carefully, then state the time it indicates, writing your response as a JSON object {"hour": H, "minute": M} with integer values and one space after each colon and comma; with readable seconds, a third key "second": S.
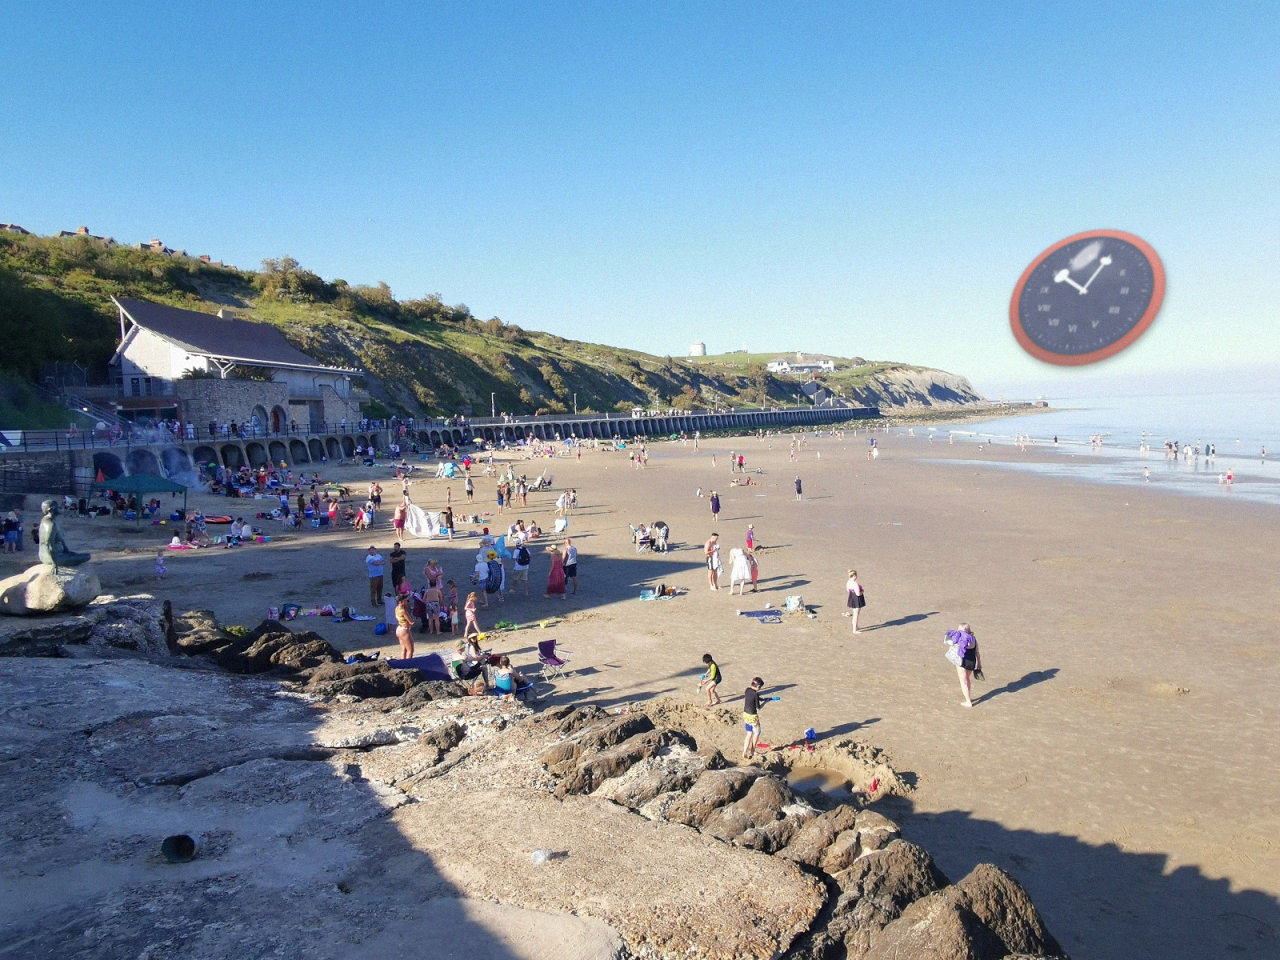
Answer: {"hour": 10, "minute": 4}
